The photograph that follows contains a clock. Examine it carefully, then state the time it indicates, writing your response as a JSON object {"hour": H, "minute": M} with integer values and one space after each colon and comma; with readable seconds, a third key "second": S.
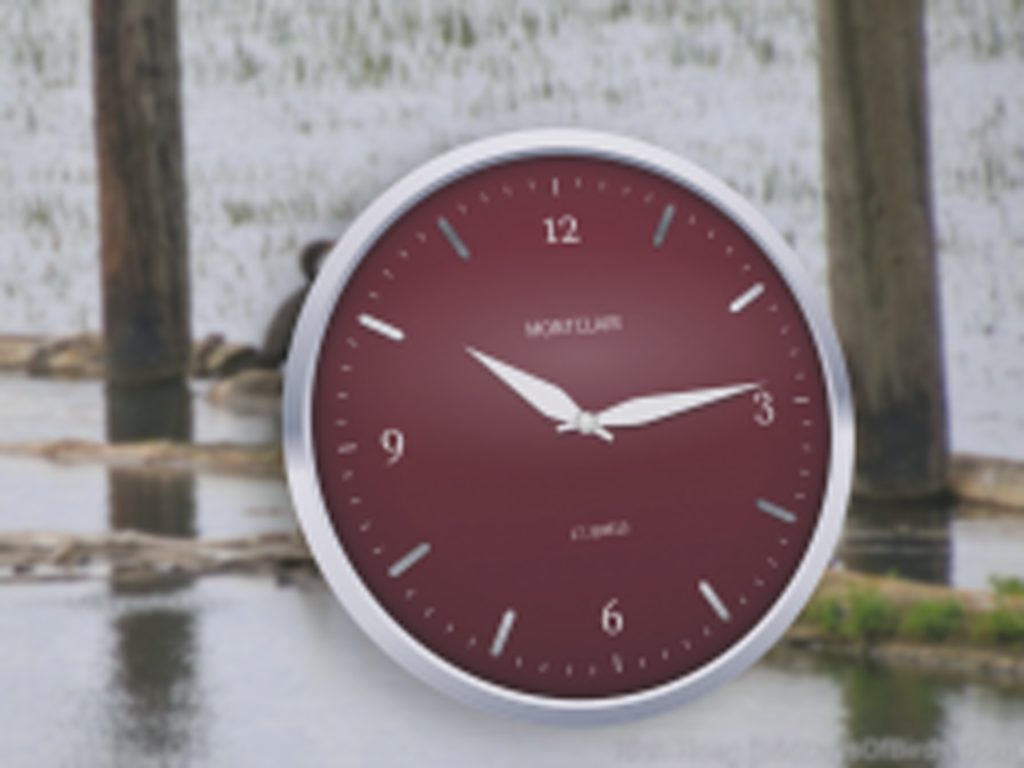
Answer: {"hour": 10, "minute": 14}
